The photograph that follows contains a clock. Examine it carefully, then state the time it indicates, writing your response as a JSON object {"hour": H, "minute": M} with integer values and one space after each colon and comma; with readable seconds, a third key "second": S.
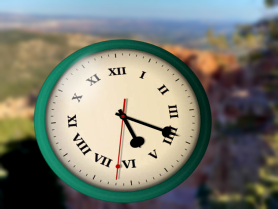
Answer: {"hour": 5, "minute": 19, "second": 32}
